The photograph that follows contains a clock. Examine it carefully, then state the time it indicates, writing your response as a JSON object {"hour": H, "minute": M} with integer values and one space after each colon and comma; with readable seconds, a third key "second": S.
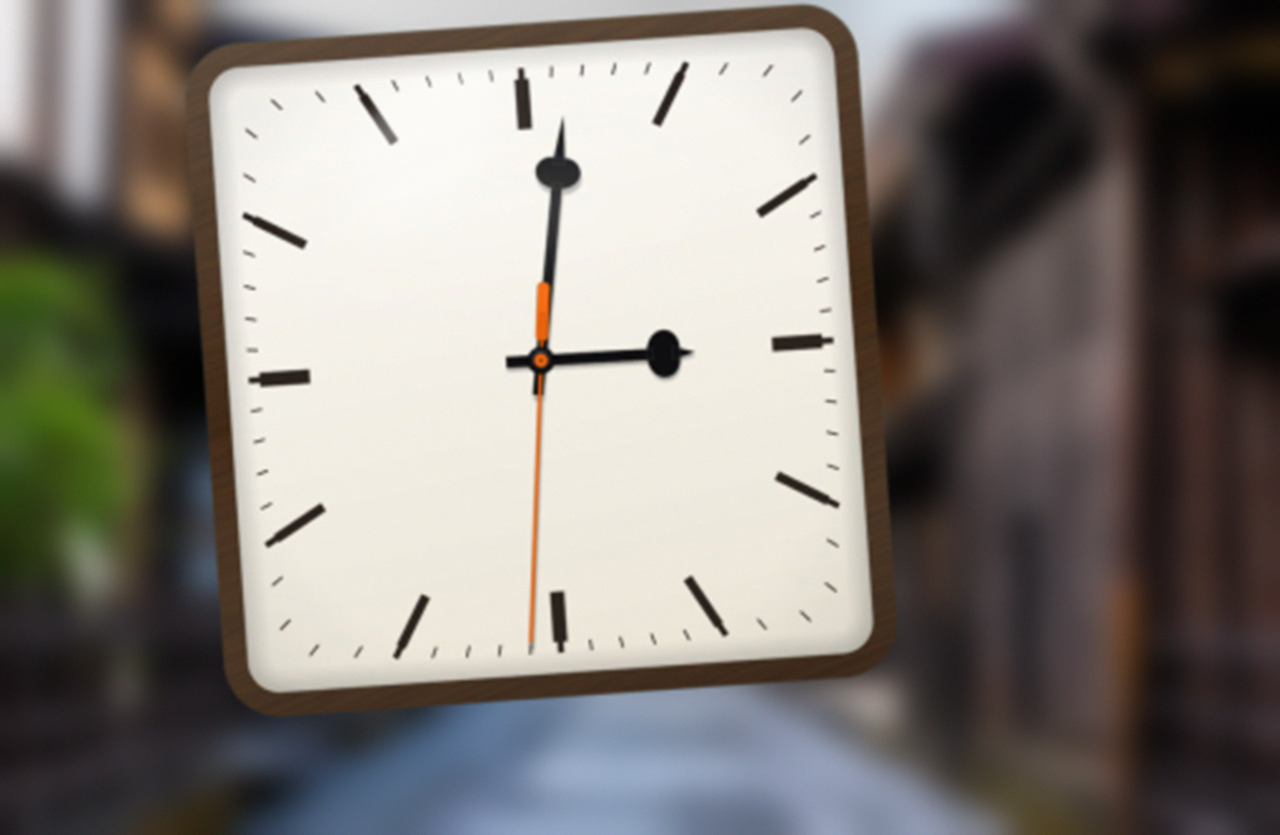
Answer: {"hour": 3, "minute": 1, "second": 31}
